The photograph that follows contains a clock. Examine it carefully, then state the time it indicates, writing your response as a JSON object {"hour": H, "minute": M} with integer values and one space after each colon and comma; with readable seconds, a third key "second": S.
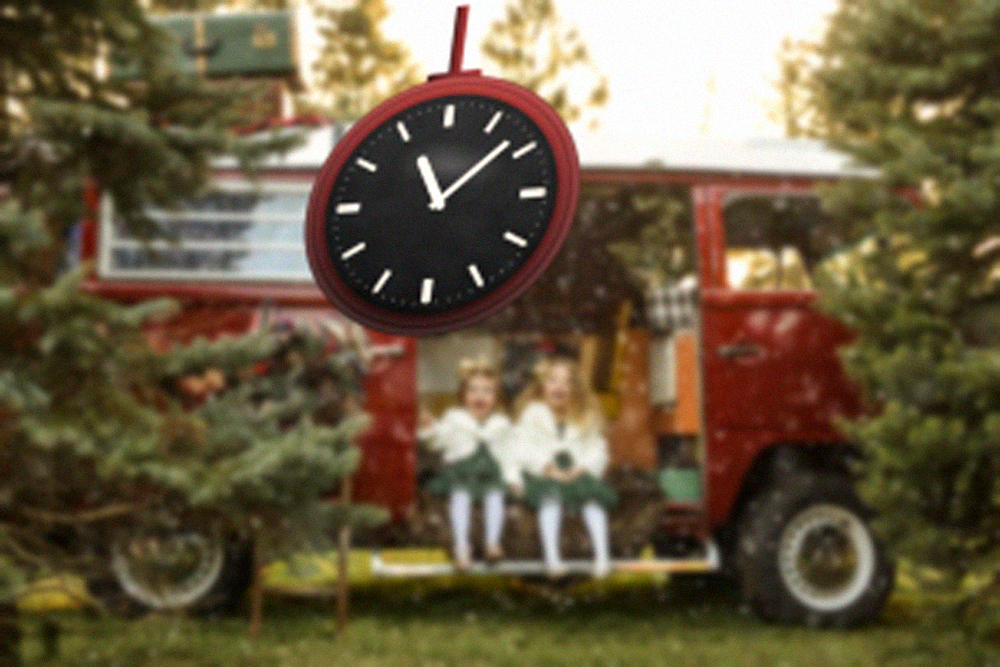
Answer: {"hour": 11, "minute": 8}
